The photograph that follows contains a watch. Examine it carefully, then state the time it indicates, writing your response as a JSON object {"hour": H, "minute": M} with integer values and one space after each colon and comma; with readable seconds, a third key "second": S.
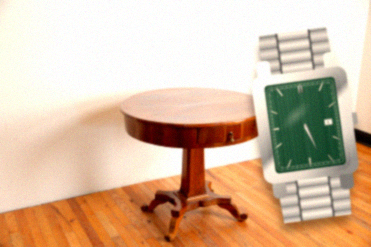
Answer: {"hour": 5, "minute": 27}
